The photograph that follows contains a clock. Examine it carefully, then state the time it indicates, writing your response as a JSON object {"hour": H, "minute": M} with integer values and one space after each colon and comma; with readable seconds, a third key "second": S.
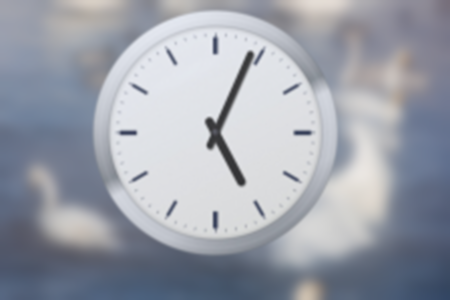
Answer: {"hour": 5, "minute": 4}
